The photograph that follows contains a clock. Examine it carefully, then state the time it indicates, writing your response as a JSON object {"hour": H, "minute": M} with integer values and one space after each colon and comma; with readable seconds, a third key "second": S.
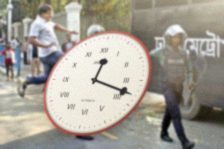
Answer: {"hour": 12, "minute": 18}
